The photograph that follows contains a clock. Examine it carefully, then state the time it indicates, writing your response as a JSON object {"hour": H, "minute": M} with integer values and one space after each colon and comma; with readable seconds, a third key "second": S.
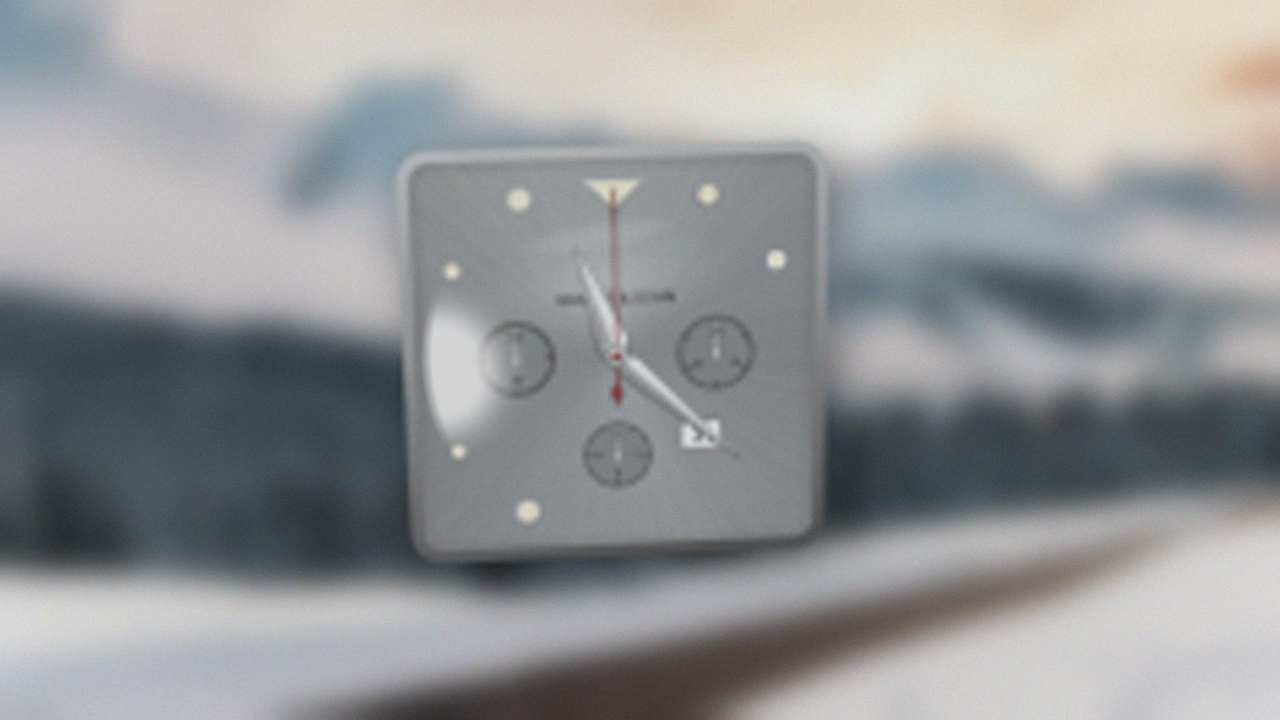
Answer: {"hour": 11, "minute": 22}
